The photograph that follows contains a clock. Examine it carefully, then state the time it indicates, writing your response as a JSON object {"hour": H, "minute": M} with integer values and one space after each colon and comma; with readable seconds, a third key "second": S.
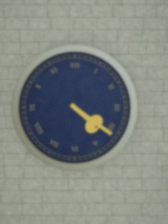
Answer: {"hour": 4, "minute": 21}
